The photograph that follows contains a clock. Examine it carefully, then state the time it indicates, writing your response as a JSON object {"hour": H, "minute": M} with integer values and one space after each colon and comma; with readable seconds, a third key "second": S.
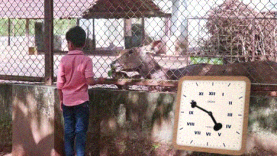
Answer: {"hour": 4, "minute": 49}
